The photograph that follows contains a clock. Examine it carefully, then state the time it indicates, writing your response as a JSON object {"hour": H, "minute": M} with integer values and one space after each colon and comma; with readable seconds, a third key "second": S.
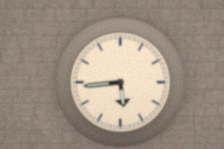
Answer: {"hour": 5, "minute": 44}
